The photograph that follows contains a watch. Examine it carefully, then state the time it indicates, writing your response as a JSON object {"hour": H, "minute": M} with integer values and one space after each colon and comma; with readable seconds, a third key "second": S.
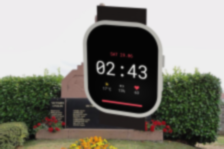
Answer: {"hour": 2, "minute": 43}
